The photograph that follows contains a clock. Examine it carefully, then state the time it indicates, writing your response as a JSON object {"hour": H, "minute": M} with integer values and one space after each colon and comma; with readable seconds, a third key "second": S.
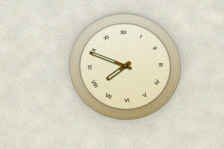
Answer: {"hour": 7, "minute": 49}
